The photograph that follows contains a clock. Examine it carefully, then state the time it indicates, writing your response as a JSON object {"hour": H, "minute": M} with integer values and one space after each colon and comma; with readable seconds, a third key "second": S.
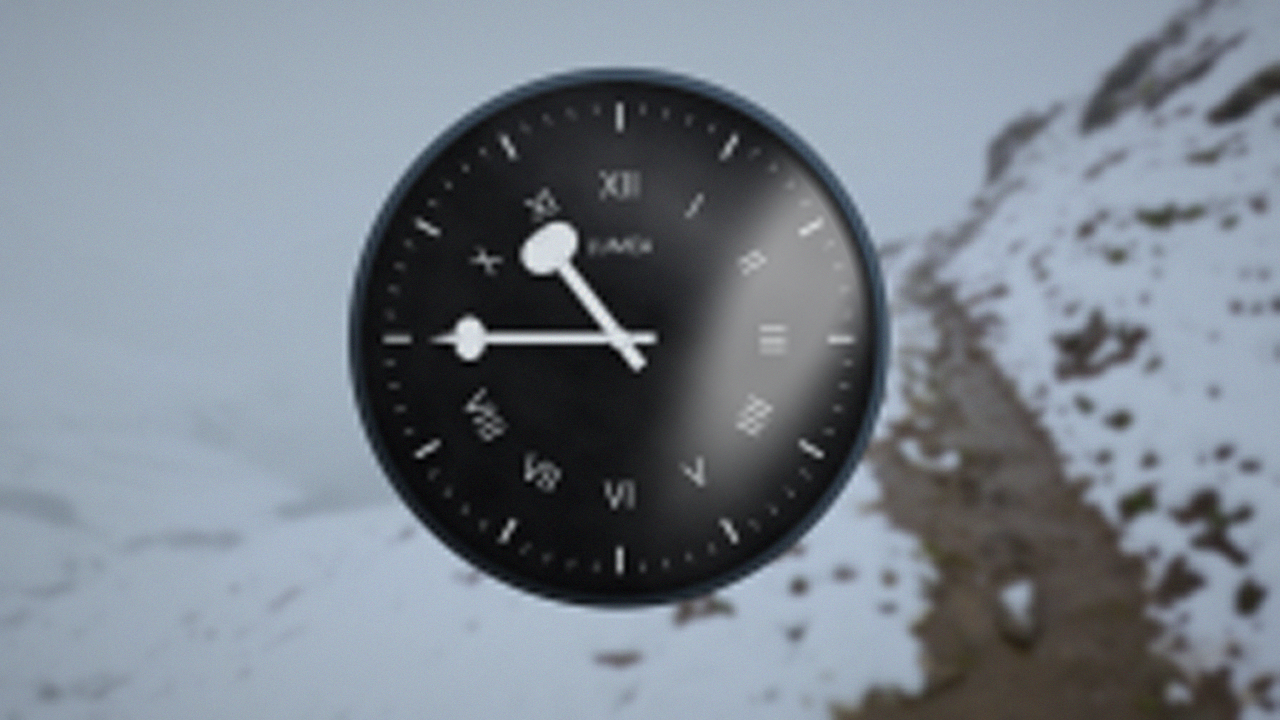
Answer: {"hour": 10, "minute": 45}
